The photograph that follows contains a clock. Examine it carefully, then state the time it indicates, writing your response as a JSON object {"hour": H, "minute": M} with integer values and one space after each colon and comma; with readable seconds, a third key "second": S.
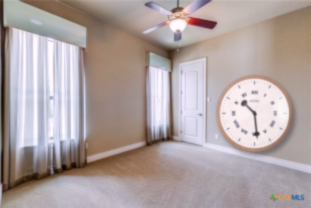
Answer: {"hour": 10, "minute": 29}
